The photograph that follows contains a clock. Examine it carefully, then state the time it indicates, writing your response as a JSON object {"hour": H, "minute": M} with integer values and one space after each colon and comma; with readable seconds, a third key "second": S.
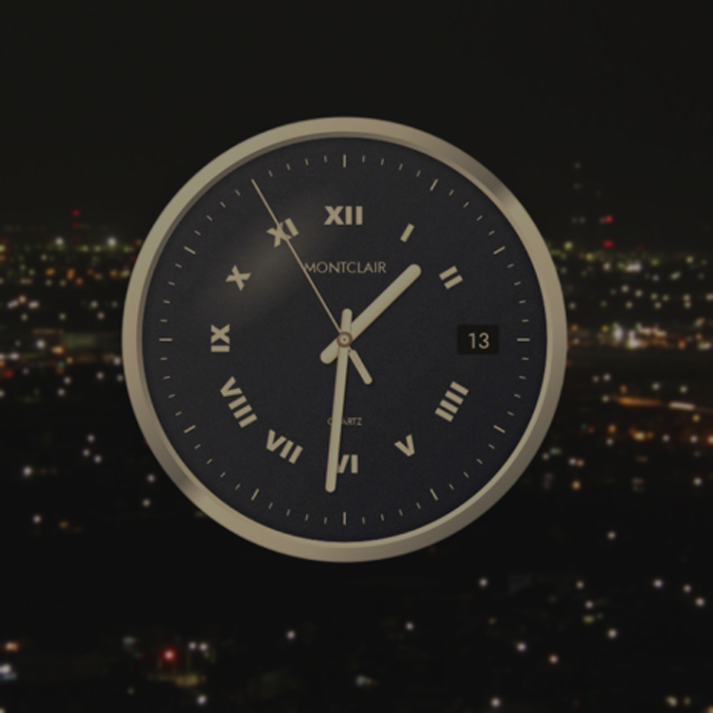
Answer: {"hour": 1, "minute": 30, "second": 55}
